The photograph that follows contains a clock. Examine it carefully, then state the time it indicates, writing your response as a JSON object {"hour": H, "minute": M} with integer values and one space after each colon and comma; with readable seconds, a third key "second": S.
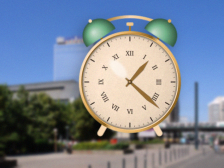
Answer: {"hour": 1, "minute": 22}
